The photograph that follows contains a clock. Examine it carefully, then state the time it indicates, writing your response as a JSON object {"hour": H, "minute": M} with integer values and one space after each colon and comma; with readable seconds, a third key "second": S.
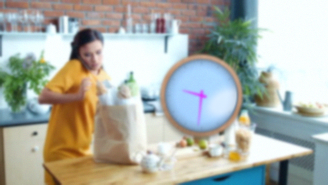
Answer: {"hour": 9, "minute": 31}
